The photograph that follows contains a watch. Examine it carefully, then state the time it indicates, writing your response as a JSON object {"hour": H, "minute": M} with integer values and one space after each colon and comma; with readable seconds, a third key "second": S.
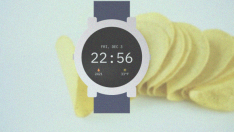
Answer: {"hour": 22, "minute": 56}
